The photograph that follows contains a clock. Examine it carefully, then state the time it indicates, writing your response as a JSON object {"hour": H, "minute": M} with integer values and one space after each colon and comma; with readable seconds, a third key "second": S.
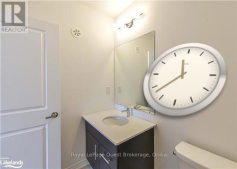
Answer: {"hour": 11, "minute": 38}
